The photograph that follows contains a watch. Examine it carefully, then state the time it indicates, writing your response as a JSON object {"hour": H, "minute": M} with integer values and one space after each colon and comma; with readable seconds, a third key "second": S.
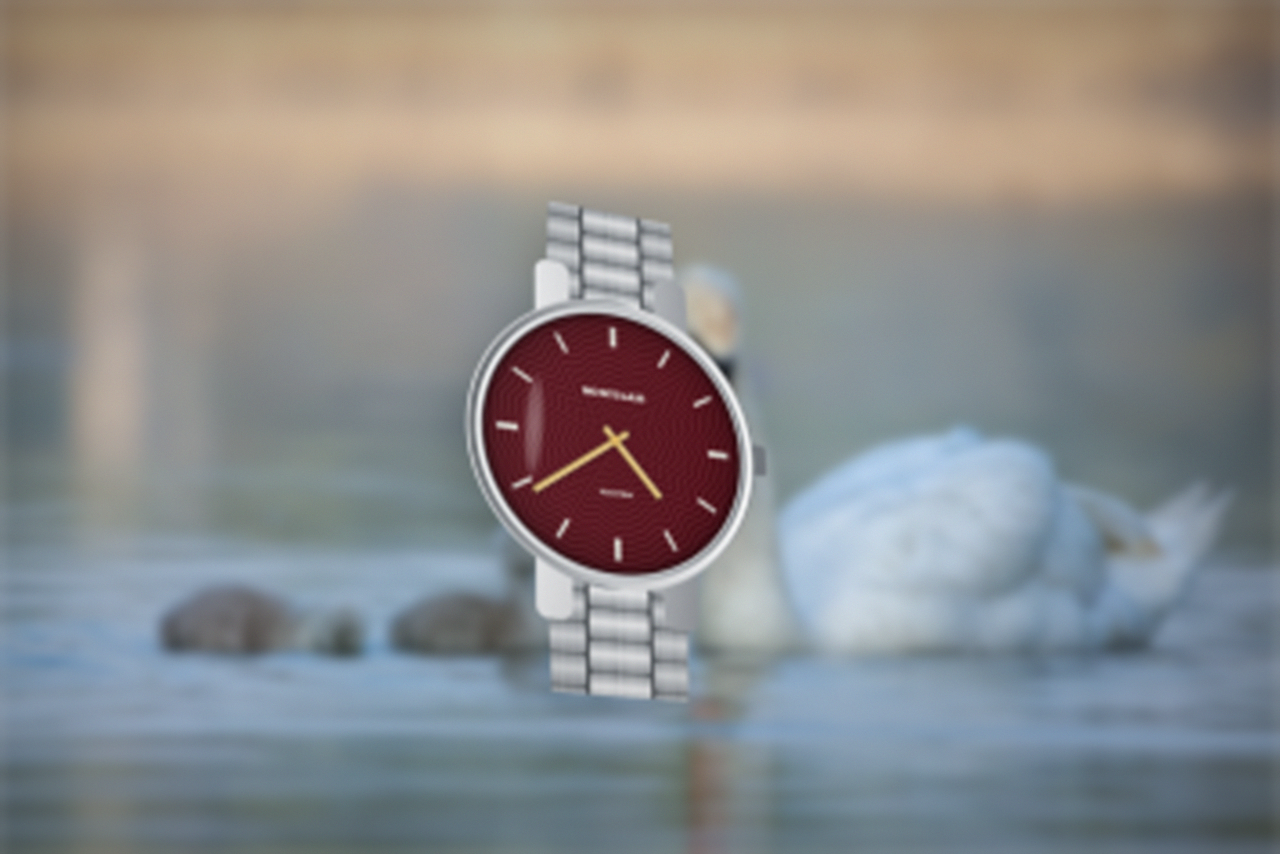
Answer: {"hour": 4, "minute": 39}
